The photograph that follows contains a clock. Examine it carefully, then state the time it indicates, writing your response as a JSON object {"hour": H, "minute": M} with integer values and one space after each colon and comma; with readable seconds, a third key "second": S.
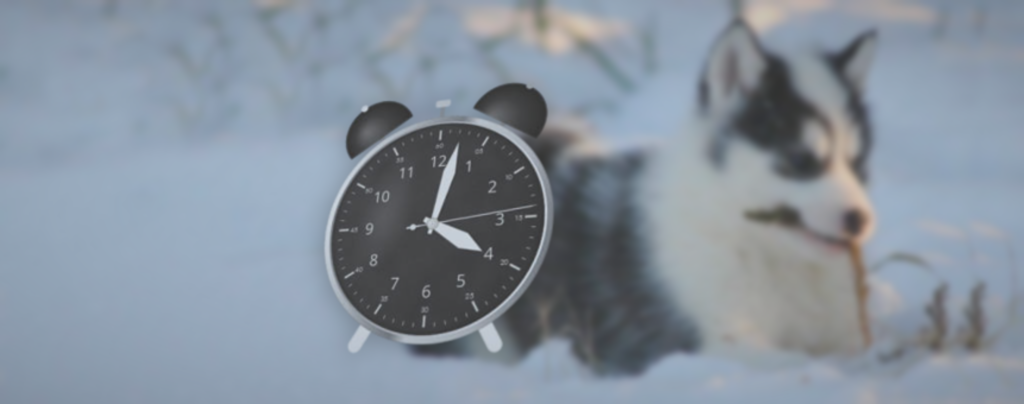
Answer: {"hour": 4, "minute": 2, "second": 14}
